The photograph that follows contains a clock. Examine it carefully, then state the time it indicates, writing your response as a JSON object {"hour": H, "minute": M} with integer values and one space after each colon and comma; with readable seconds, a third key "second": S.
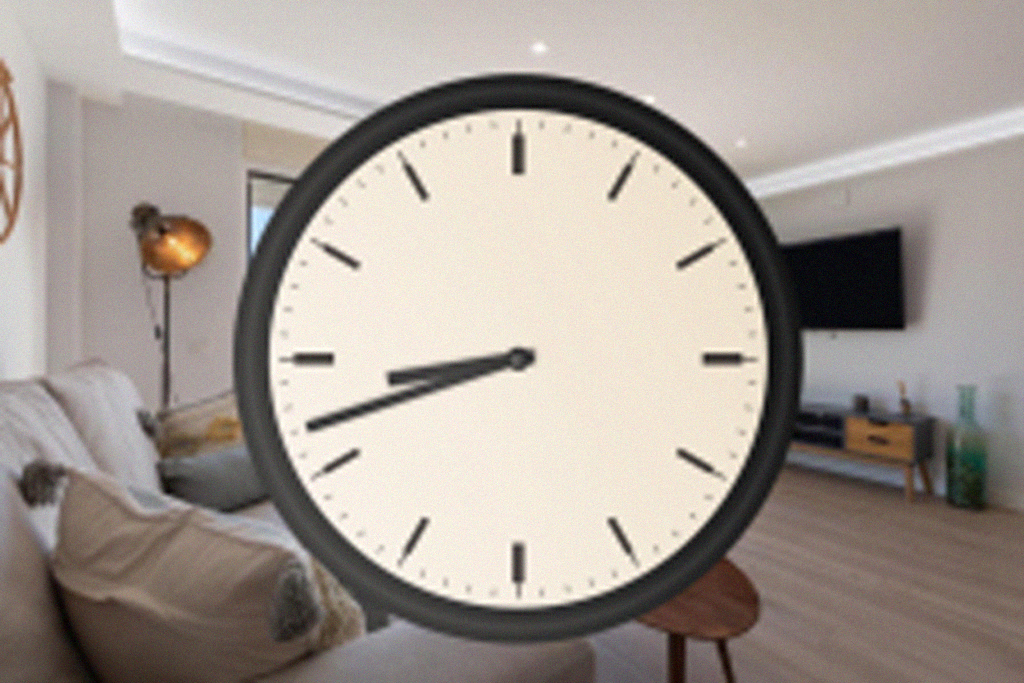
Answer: {"hour": 8, "minute": 42}
